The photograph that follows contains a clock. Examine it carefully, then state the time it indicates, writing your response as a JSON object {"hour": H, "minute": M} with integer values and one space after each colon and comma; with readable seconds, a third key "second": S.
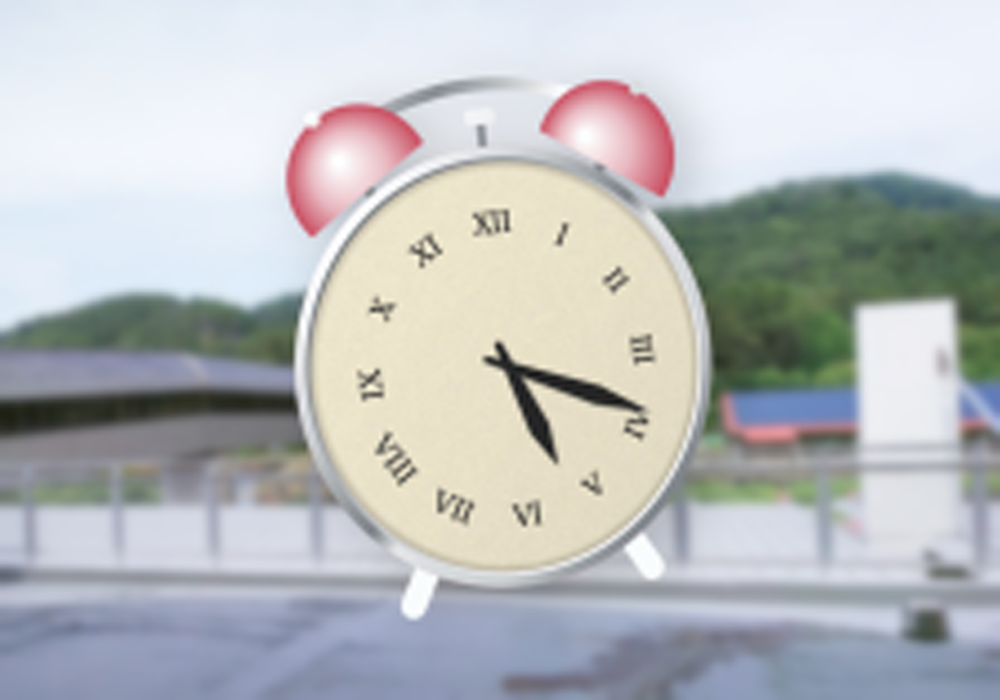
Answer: {"hour": 5, "minute": 19}
